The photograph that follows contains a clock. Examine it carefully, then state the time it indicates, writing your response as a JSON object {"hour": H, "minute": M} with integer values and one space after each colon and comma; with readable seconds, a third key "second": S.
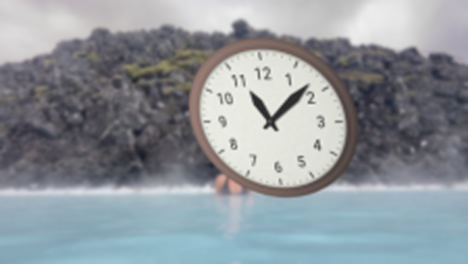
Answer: {"hour": 11, "minute": 8}
